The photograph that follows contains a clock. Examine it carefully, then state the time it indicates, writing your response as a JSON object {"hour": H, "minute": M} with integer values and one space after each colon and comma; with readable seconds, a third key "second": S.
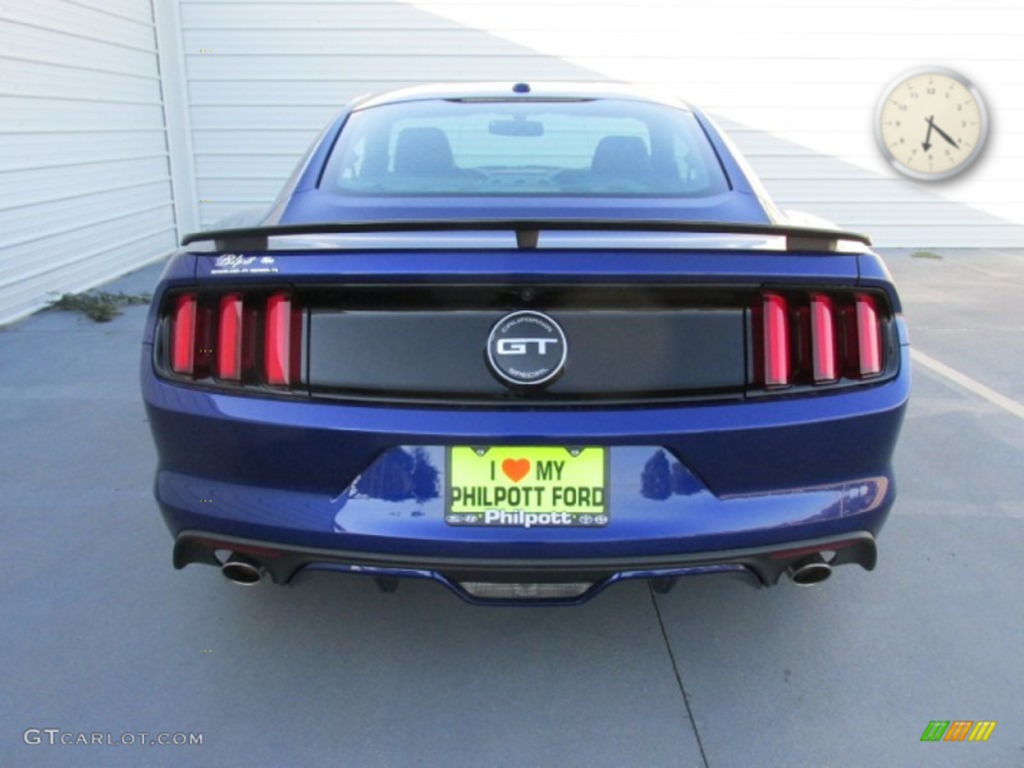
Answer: {"hour": 6, "minute": 22}
